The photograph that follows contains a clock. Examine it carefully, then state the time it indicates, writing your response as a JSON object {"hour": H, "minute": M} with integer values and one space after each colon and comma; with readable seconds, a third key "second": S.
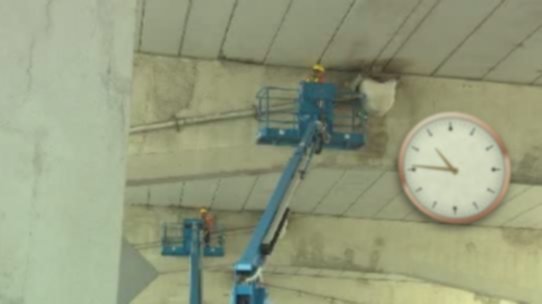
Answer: {"hour": 10, "minute": 46}
